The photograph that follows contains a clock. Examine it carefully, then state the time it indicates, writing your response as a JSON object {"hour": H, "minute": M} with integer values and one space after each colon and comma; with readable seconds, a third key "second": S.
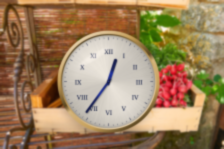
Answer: {"hour": 12, "minute": 36}
